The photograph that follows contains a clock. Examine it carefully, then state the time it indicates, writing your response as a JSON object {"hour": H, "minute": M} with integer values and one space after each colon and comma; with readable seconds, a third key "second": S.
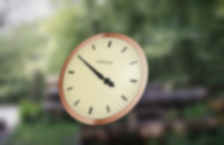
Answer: {"hour": 3, "minute": 50}
